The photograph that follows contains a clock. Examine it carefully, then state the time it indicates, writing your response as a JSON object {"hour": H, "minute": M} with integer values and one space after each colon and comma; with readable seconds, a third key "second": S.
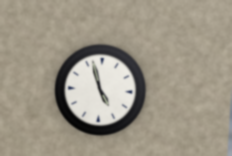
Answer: {"hour": 4, "minute": 57}
